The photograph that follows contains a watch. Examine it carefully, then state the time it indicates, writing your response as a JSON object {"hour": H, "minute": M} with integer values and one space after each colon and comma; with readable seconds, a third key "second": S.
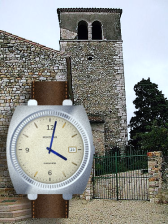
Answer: {"hour": 4, "minute": 2}
